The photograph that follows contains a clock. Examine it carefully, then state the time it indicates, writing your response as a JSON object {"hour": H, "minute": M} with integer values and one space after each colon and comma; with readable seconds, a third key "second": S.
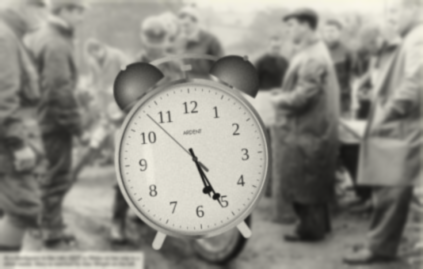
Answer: {"hour": 5, "minute": 25, "second": 53}
